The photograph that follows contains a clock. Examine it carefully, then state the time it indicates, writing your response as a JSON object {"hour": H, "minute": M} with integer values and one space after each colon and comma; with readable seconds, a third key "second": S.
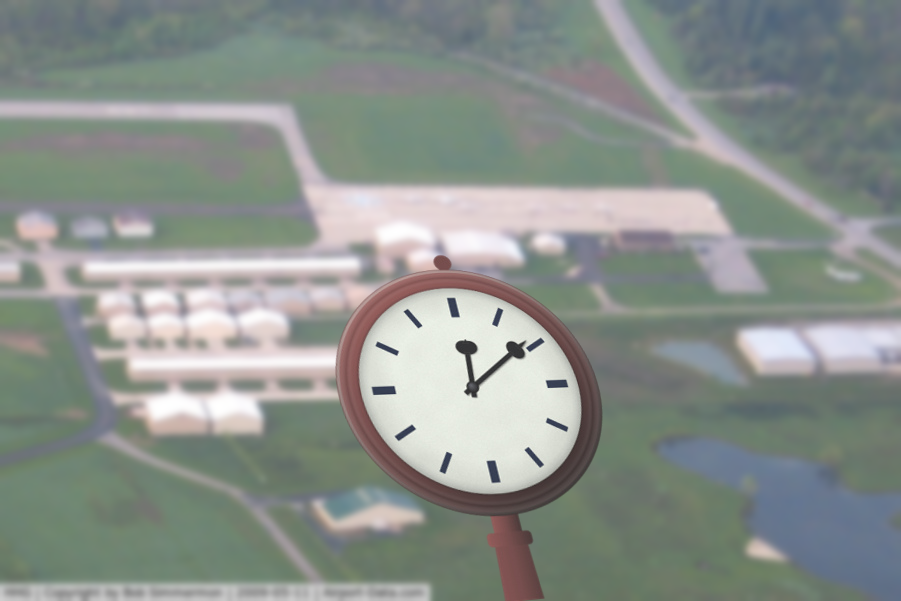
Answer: {"hour": 12, "minute": 9}
